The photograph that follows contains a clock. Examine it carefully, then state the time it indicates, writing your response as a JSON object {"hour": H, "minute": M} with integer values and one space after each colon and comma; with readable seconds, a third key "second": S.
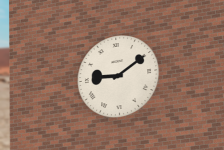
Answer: {"hour": 9, "minute": 10}
